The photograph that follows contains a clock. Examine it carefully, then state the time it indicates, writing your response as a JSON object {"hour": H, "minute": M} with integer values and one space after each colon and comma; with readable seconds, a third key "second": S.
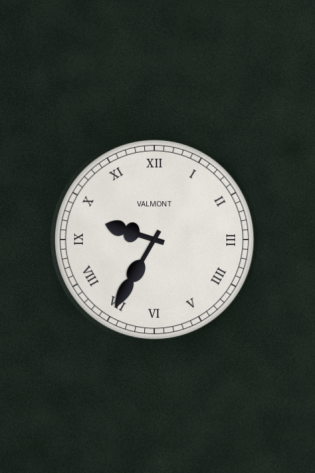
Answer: {"hour": 9, "minute": 35}
